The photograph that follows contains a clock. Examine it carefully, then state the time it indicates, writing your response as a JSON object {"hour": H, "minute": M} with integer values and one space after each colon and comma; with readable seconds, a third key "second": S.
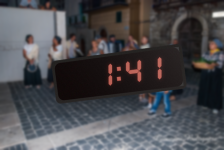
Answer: {"hour": 1, "minute": 41}
